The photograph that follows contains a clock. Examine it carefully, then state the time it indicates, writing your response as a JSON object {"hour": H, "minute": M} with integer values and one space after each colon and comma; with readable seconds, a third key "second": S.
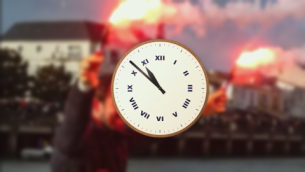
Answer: {"hour": 10, "minute": 52}
